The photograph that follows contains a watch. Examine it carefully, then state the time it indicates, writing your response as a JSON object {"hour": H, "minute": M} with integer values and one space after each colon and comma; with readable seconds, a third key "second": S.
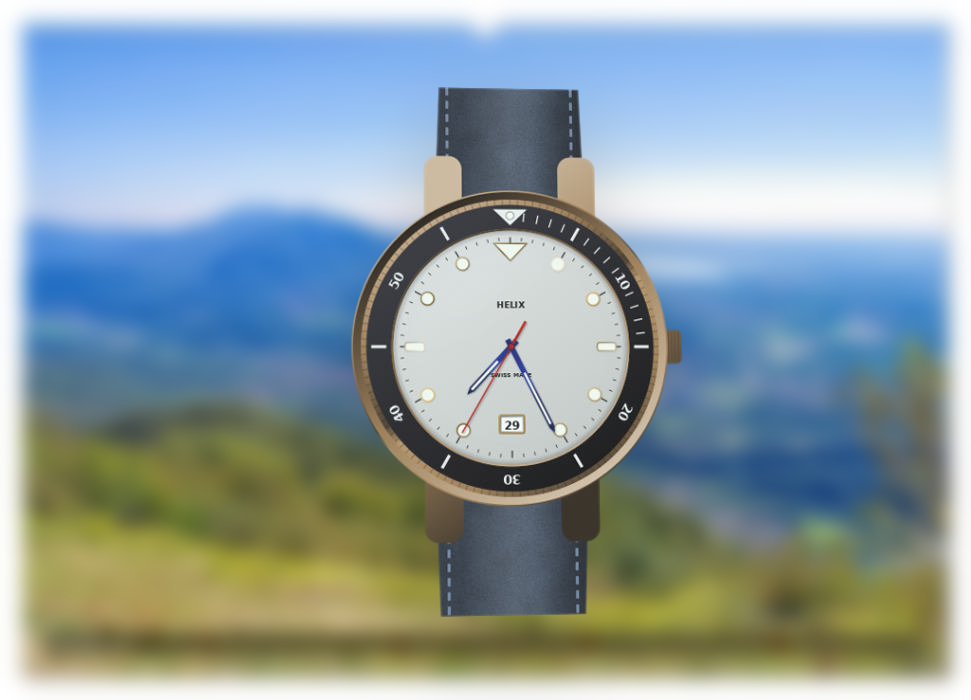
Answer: {"hour": 7, "minute": 25, "second": 35}
